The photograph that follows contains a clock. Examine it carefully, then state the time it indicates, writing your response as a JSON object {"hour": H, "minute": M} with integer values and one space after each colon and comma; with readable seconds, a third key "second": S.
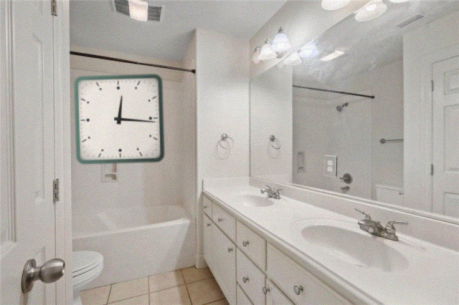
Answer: {"hour": 12, "minute": 16}
